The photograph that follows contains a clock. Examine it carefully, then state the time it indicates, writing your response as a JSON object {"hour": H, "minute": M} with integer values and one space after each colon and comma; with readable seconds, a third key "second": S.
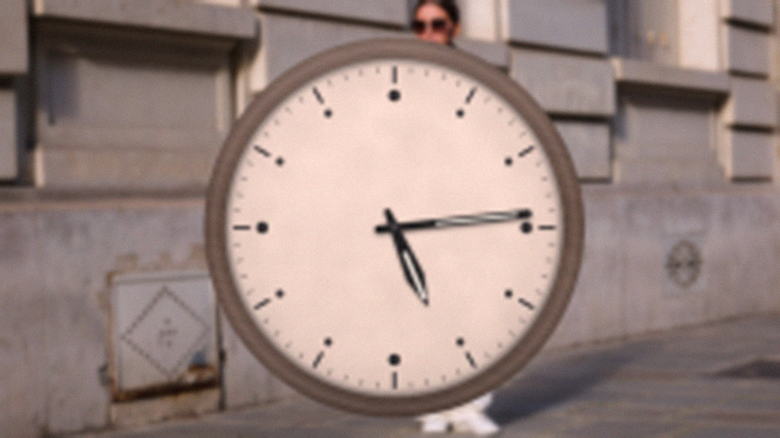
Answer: {"hour": 5, "minute": 14}
